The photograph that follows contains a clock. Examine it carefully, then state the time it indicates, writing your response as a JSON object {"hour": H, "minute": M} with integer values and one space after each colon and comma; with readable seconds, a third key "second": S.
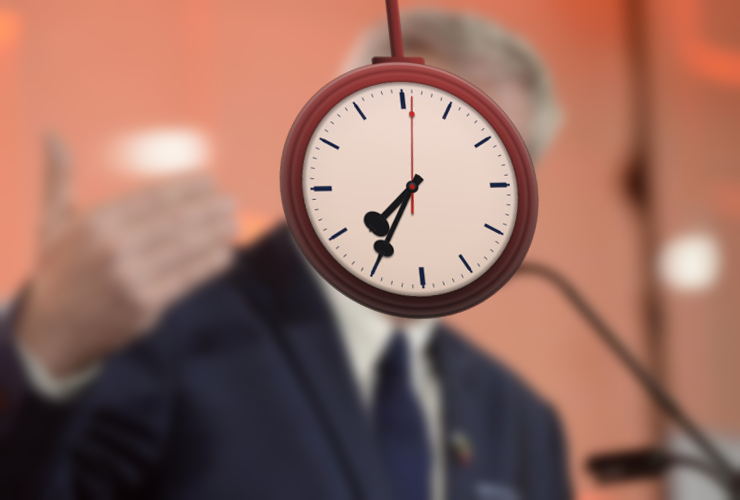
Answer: {"hour": 7, "minute": 35, "second": 1}
